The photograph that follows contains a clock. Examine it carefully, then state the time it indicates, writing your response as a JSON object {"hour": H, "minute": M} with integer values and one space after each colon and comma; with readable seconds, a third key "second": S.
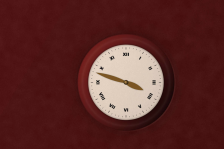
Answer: {"hour": 3, "minute": 48}
